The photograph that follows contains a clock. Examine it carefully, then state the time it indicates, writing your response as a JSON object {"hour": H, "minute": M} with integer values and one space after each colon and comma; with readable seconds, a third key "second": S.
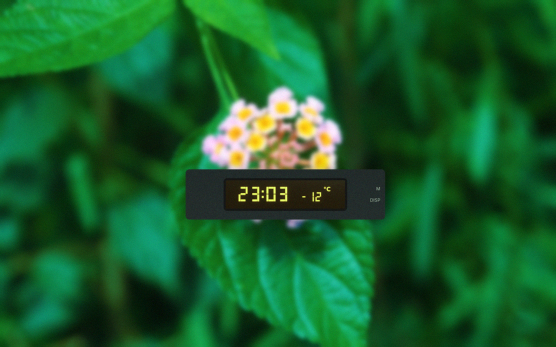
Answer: {"hour": 23, "minute": 3}
